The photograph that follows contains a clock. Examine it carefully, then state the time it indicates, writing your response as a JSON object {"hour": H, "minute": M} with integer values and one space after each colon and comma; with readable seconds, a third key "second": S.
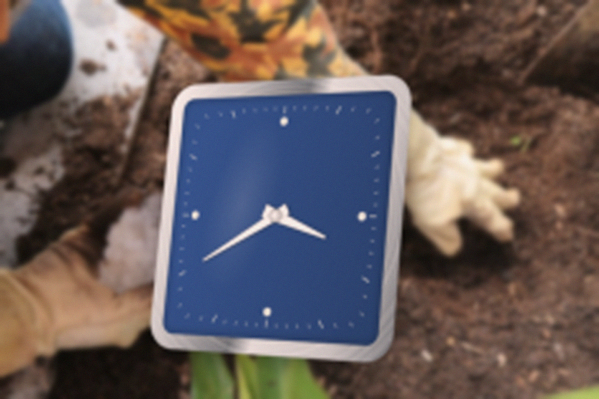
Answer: {"hour": 3, "minute": 40}
